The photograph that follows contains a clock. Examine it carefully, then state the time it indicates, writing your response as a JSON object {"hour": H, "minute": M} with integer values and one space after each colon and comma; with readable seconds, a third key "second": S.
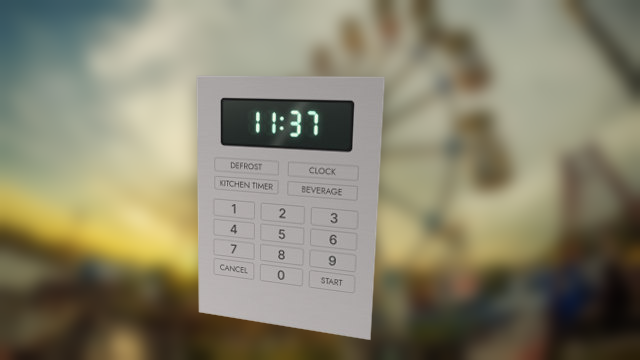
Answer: {"hour": 11, "minute": 37}
